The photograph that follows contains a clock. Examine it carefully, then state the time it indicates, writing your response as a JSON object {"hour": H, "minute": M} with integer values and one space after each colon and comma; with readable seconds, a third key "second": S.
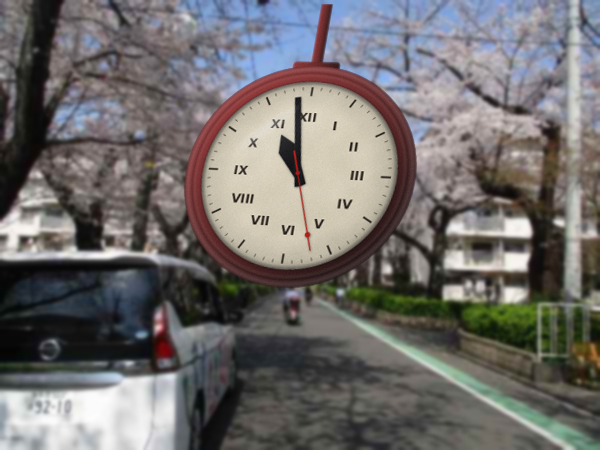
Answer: {"hour": 10, "minute": 58, "second": 27}
